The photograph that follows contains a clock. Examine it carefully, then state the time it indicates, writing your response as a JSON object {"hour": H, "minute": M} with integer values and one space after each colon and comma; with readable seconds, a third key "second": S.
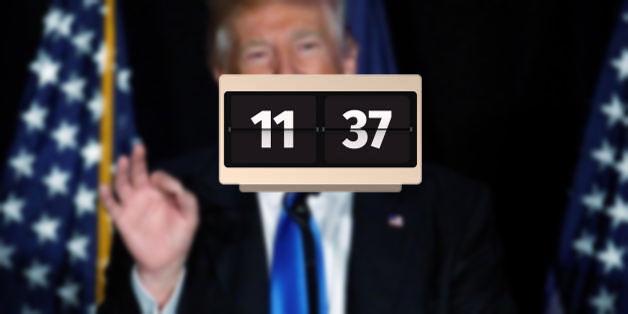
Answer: {"hour": 11, "minute": 37}
